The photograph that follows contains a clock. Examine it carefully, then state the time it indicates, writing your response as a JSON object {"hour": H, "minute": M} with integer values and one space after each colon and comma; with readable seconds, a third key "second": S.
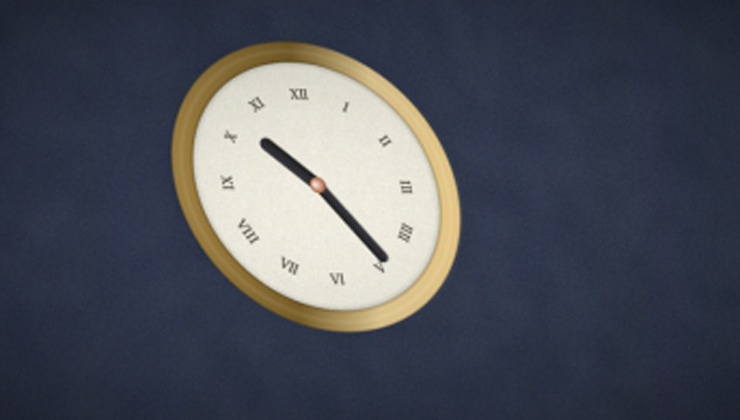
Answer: {"hour": 10, "minute": 24}
